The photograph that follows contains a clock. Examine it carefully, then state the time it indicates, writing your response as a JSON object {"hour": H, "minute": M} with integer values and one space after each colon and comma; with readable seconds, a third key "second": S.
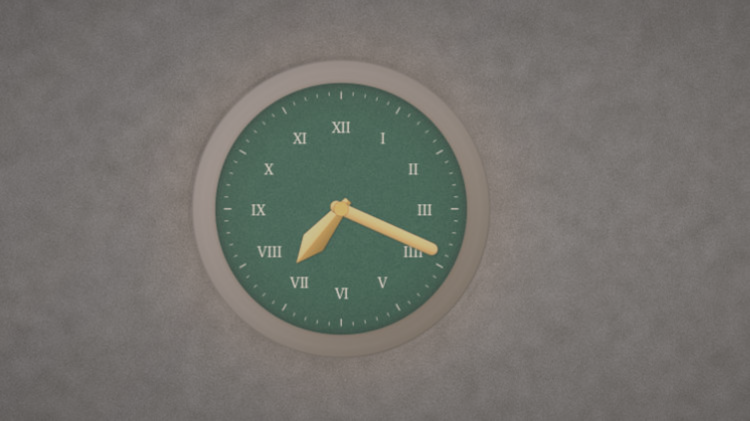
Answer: {"hour": 7, "minute": 19}
